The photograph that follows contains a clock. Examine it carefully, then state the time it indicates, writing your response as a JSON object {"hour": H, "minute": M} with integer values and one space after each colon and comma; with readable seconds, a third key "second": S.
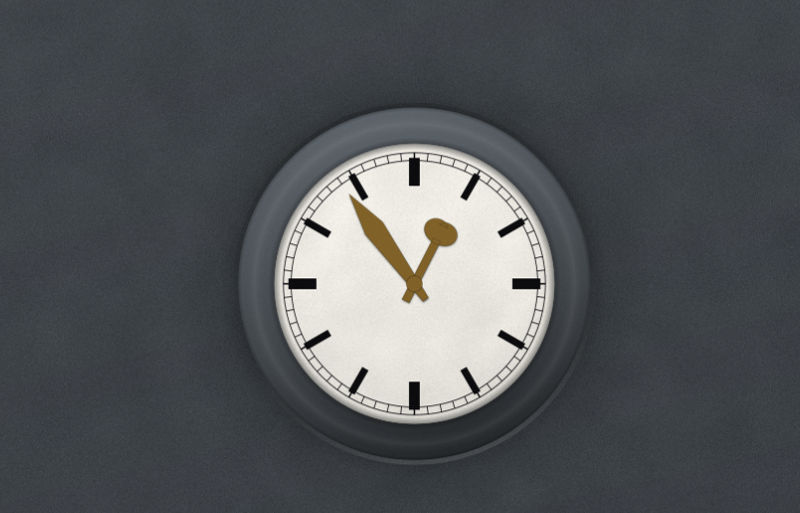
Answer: {"hour": 12, "minute": 54}
